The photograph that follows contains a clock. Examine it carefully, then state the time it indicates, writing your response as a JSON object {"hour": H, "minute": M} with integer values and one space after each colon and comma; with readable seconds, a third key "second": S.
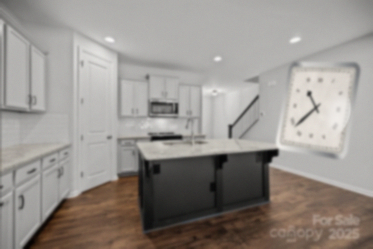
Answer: {"hour": 10, "minute": 38}
